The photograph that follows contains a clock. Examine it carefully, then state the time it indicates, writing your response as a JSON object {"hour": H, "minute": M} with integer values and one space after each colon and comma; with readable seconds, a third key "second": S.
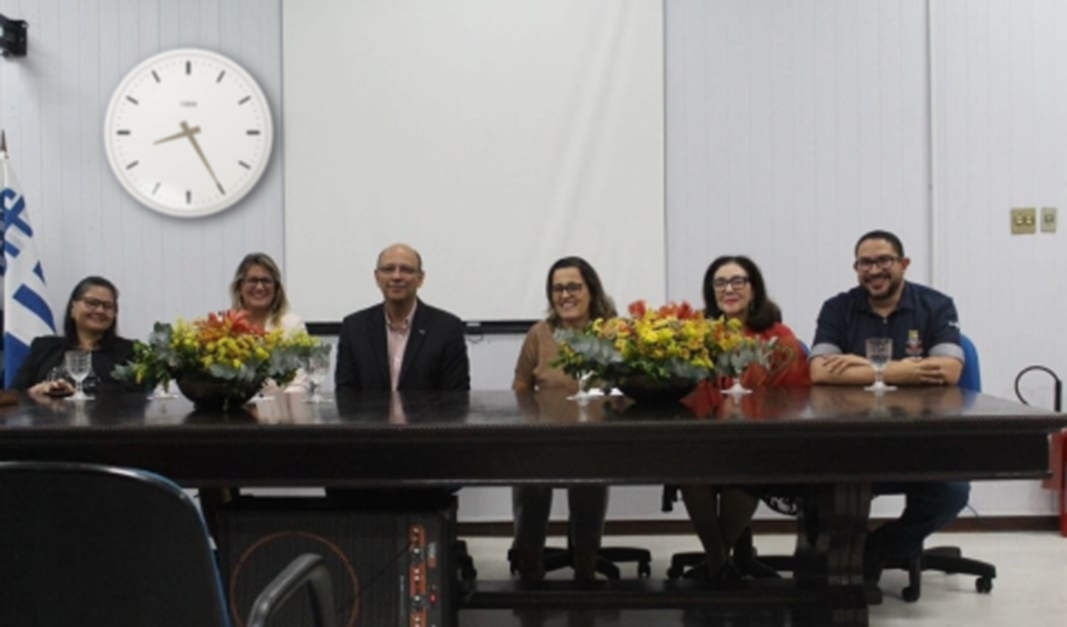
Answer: {"hour": 8, "minute": 25}
